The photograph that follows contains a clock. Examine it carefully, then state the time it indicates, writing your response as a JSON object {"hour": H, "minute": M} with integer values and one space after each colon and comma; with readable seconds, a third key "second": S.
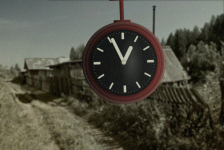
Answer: {"hour": 12, "minute": 56}
